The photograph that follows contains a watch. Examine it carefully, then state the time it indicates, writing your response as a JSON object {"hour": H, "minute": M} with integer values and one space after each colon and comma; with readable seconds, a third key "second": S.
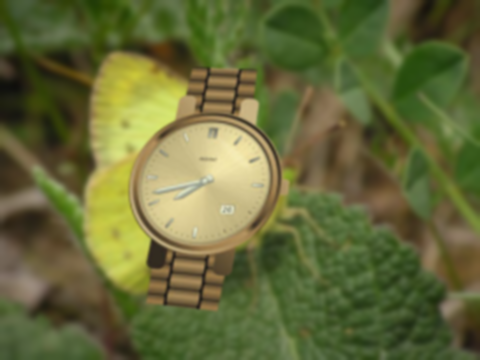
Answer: {"hour": 7, "minute": 42}
